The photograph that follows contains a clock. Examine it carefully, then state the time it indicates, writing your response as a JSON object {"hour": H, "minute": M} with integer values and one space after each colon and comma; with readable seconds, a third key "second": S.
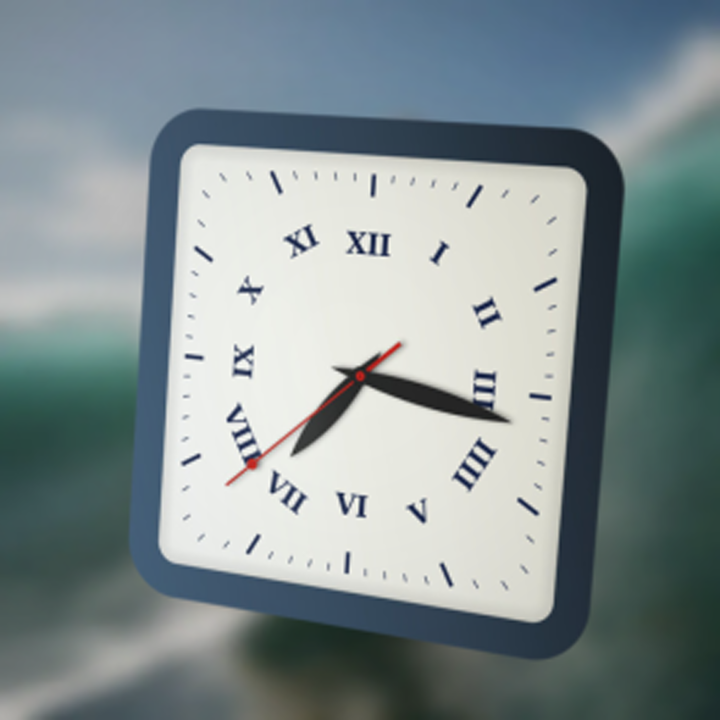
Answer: {"hour": 7, "minute": 16, "second": 38}
